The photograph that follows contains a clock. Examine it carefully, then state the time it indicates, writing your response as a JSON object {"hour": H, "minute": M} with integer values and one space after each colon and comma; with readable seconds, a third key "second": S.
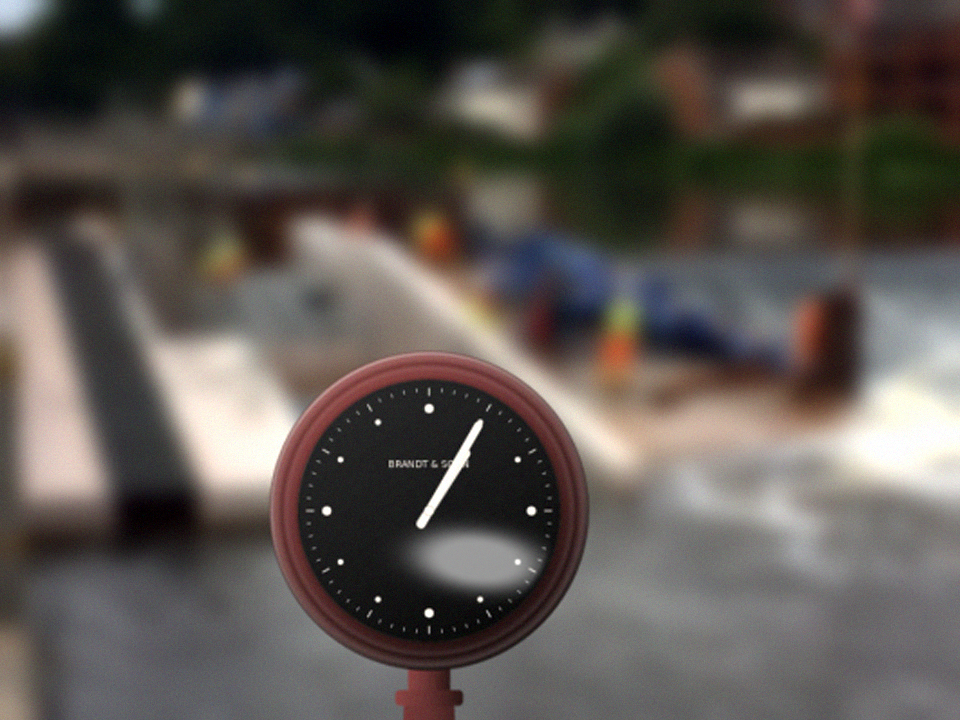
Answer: {"hour": 1, "minute": 5}
